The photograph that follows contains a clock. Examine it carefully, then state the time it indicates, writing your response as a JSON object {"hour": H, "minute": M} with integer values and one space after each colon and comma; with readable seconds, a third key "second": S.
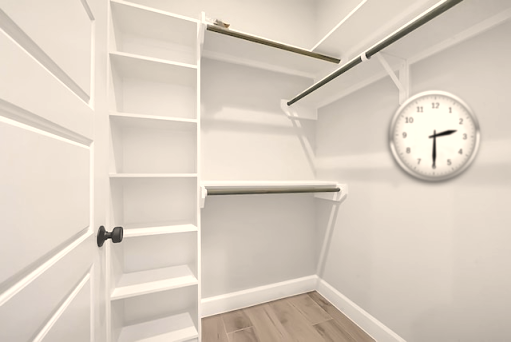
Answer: {"hour": 2, "minute": 30}
